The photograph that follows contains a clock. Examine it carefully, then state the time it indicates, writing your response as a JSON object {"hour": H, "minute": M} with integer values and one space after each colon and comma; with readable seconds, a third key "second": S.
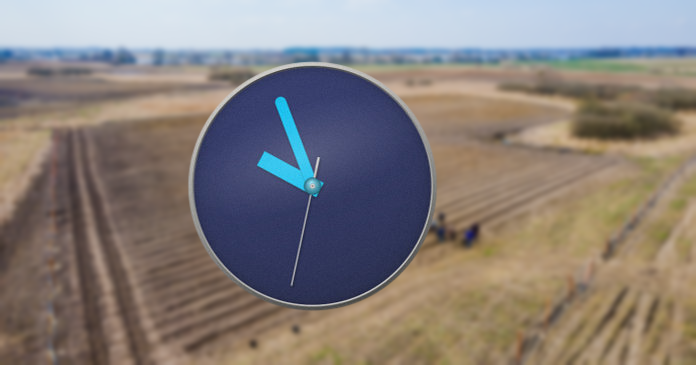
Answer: {"hour": 9, "minute": 56, "second": 32}
